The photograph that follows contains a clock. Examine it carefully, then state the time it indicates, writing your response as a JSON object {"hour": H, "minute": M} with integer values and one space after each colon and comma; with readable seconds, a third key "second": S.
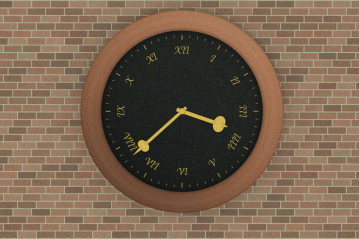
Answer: {"hour": 3, "minute": 38}
